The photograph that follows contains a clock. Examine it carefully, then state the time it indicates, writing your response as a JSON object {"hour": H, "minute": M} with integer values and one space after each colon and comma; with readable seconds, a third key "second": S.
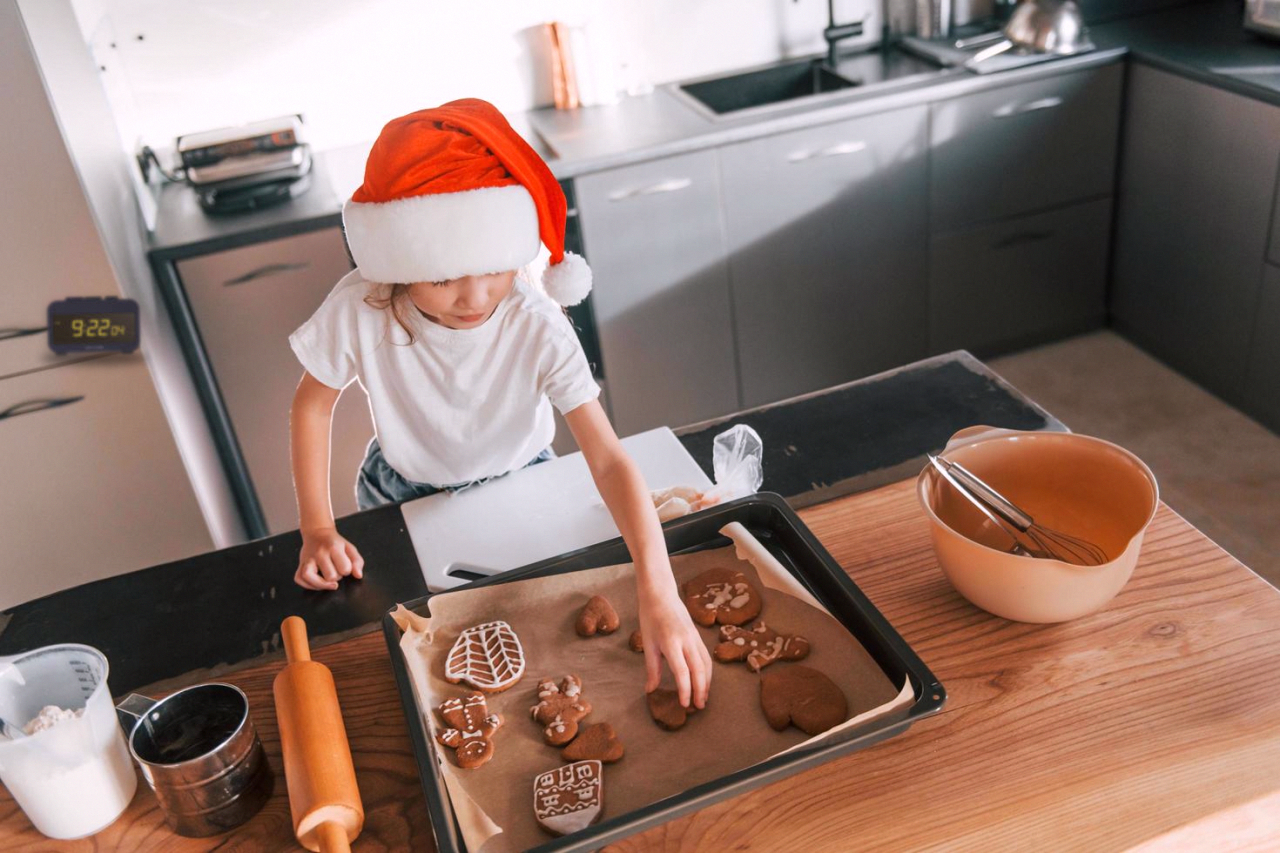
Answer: {"hour": 9, "minute": 22}
